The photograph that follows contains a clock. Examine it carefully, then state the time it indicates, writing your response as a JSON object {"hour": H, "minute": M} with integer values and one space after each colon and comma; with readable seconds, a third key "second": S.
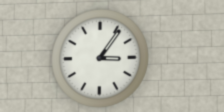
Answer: {"hour": 3, "minute": 6}
